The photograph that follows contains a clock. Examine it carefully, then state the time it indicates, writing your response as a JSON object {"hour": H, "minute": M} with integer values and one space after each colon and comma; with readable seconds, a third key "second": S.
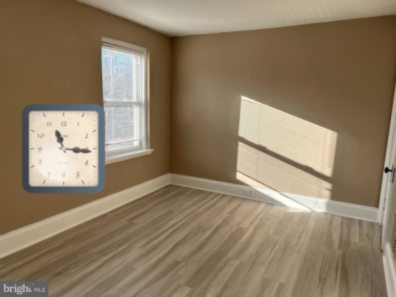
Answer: {"hour": 11, "minute": 16}
